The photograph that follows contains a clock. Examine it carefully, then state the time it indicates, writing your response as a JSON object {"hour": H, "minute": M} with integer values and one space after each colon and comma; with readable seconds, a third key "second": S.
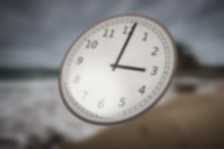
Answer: {"hour": 3, "minute": 1}
